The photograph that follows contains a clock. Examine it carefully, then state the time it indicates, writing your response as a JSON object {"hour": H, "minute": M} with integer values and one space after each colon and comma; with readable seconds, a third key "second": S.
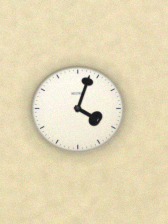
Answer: {"hour": 4, "minute": 3}
